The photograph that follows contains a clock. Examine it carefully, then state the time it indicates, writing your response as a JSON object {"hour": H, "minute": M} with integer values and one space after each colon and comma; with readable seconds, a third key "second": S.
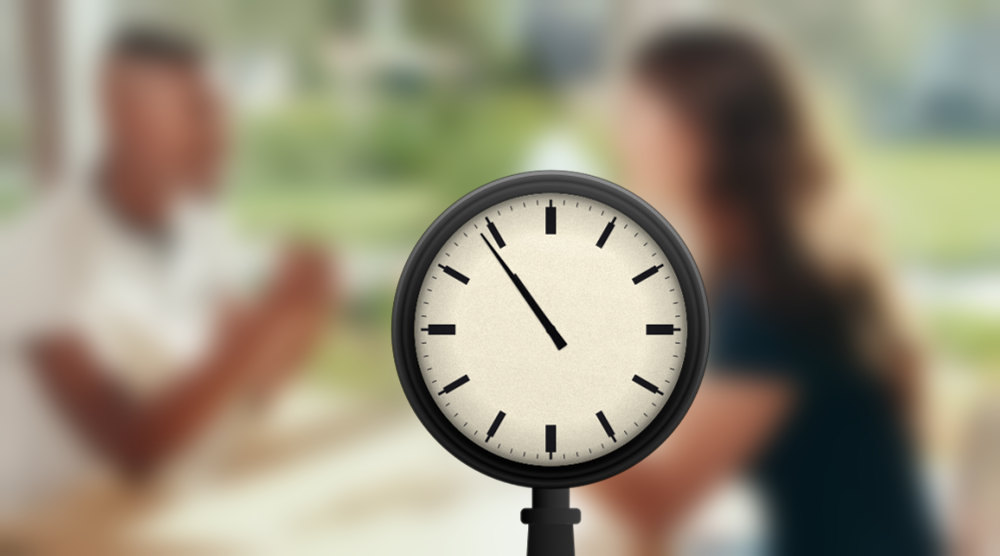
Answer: {"hour": 10, "minute": 54}
